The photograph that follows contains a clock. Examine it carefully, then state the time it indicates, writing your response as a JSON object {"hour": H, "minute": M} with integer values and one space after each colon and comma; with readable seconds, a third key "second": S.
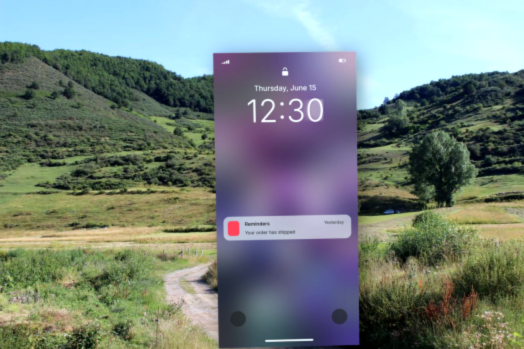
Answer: {"hour": 12, "minute": 30}
